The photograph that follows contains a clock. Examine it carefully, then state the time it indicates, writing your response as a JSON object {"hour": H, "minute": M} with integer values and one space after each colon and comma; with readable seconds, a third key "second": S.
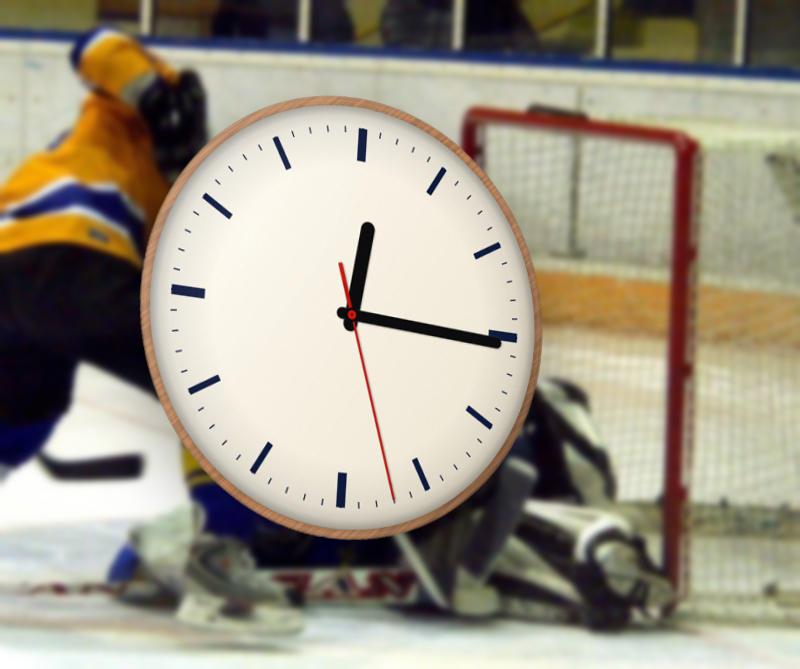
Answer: {"hour": 12, "minute": 15, "second": 27}
